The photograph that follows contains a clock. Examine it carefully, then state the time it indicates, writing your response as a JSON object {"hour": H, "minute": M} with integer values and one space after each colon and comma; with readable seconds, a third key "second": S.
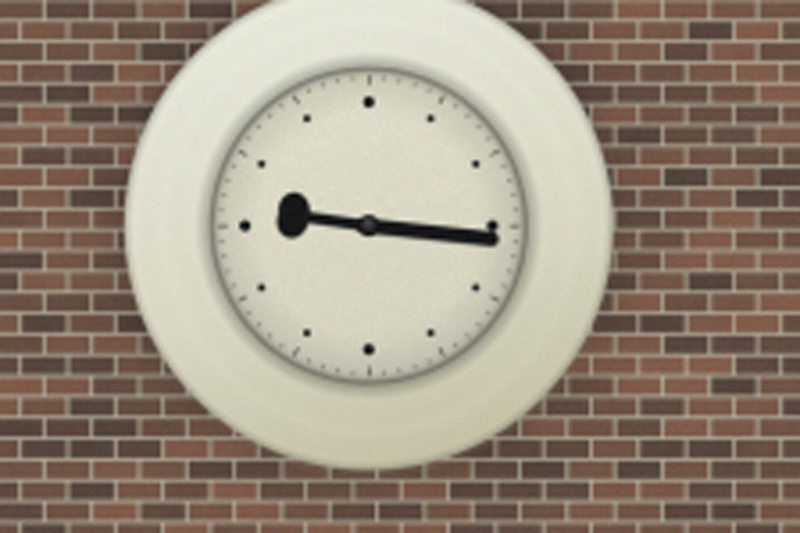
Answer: {"hour": 9, "minute": 16}
